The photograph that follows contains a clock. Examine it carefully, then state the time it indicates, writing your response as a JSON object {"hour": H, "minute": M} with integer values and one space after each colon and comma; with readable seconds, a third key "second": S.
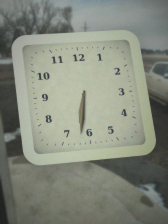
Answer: {"hour": 6, "minute": 32}
